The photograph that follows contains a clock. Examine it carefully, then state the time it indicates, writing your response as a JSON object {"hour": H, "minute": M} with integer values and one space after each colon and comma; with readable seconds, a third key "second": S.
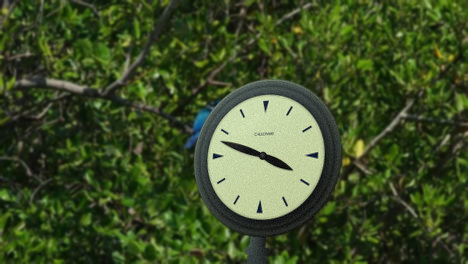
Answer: {"hour": 3, "minute": 48}
